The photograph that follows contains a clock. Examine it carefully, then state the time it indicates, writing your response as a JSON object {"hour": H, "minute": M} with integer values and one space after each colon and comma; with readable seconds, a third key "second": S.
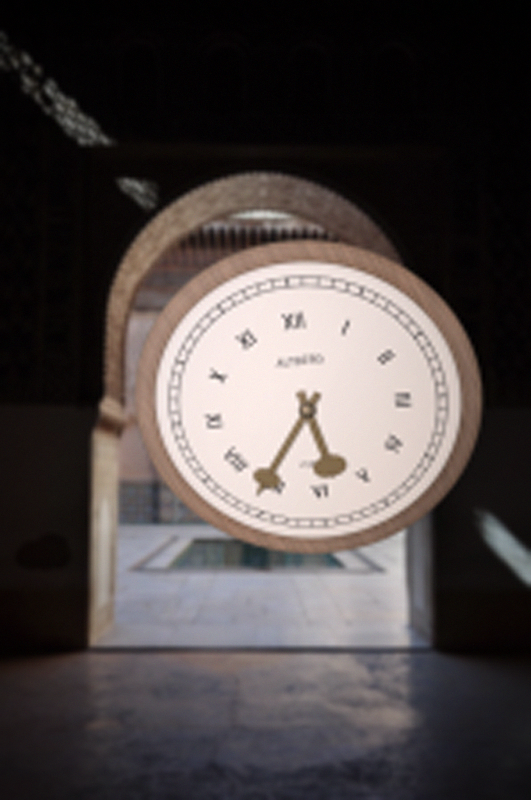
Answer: {"hour": 5, "minute": 36}
